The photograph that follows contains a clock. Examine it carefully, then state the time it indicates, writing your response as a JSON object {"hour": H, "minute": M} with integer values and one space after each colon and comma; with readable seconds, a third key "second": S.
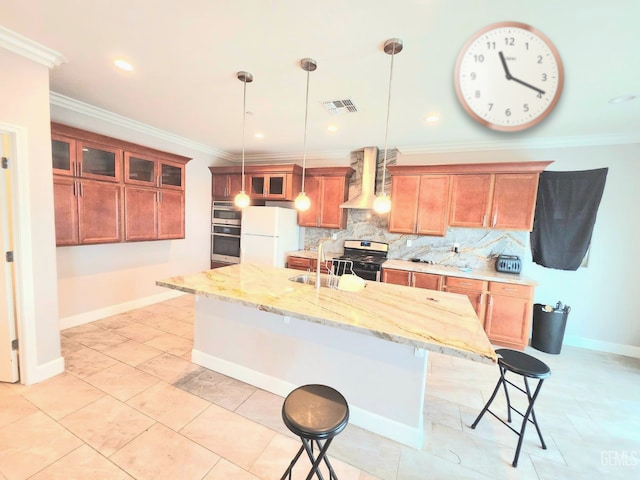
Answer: {"hour": 11, "minute": 19}
